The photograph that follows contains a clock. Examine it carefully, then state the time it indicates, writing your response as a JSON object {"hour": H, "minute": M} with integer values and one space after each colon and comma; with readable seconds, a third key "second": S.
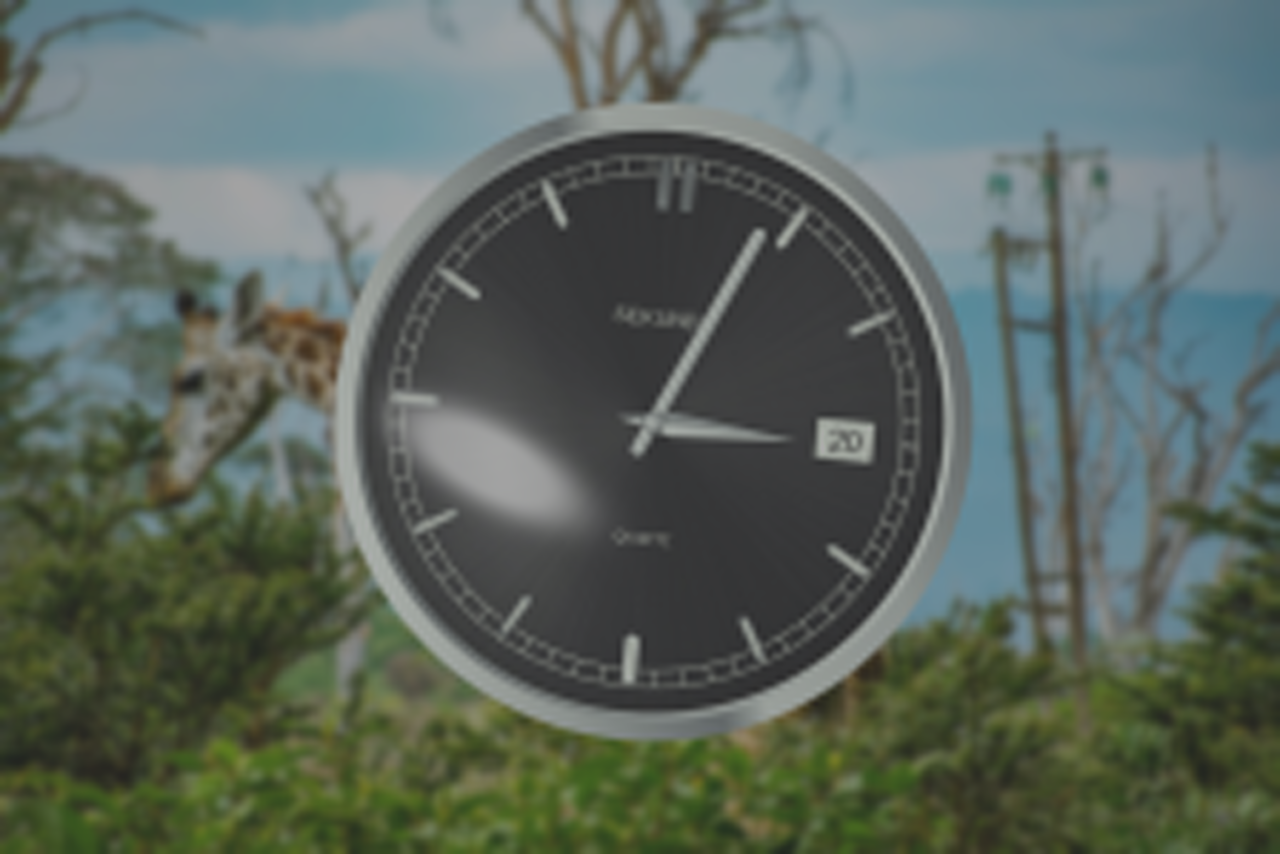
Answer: {"hour": 3, "minute": 4}
